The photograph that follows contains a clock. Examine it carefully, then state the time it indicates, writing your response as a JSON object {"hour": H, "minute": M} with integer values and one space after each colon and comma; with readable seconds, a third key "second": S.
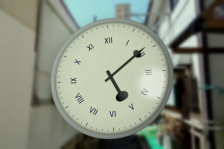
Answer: {"hour": 5, "minute": 9}
